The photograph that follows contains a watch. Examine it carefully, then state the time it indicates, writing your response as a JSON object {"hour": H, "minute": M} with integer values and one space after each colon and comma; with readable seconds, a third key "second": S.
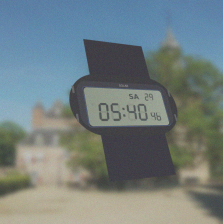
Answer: {"hour": 5, "minute": 40, "second": 46}
